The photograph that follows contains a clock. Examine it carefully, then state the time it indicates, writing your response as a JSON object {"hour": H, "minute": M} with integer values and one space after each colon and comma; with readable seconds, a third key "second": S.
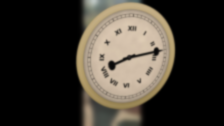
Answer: {"hour": 8, "minute": 13}
